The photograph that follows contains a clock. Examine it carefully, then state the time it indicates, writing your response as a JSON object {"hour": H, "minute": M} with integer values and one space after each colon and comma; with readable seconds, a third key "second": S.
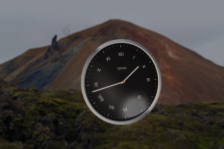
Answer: {"hour": 1, "minute": 43}
